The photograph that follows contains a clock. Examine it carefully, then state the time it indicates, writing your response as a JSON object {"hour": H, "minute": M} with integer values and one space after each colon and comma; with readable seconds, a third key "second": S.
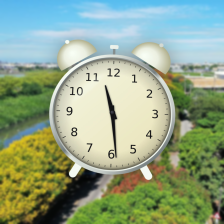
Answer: {"hour": 11, "minute": 29}
